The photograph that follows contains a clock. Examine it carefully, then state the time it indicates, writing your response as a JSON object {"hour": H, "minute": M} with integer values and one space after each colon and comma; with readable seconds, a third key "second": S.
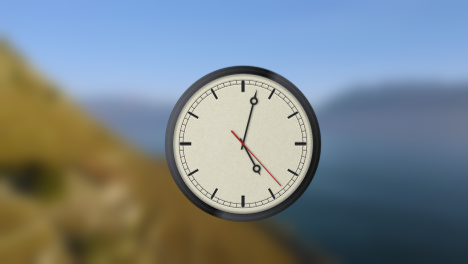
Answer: {"hour": 5, "minute": 2, "second": 23}
